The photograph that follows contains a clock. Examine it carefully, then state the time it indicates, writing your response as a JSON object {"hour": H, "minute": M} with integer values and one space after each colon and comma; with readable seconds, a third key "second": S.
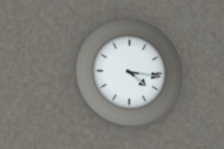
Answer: {"hour": 4, "minute": 16}
